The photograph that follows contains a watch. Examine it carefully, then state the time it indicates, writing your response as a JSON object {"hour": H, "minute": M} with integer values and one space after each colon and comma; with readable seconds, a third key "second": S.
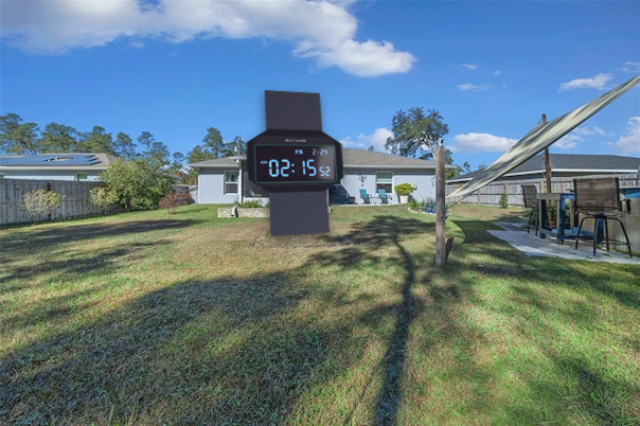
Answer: {"hour": 2, "minute": 15, "second": 52}
